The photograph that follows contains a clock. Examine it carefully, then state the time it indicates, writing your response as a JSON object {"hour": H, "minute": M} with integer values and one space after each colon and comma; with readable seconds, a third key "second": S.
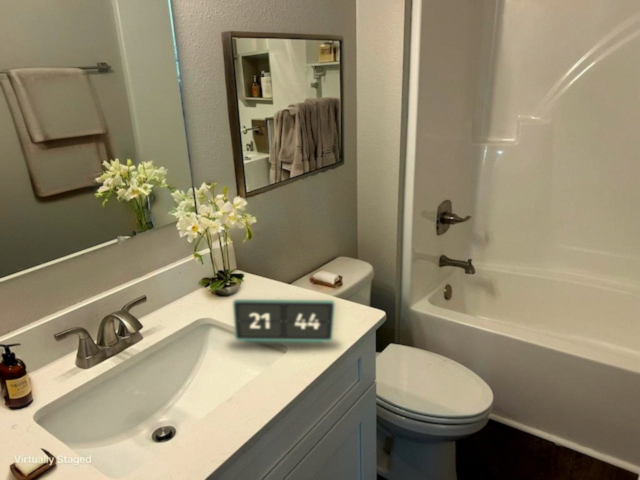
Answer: {"hour": 21, "minute": 44}
